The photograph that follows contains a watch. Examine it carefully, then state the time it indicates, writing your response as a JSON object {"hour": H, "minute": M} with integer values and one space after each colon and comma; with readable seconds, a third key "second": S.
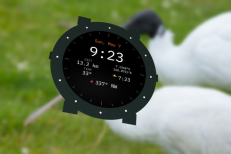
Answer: {"hour": 9, "minute": 23}
